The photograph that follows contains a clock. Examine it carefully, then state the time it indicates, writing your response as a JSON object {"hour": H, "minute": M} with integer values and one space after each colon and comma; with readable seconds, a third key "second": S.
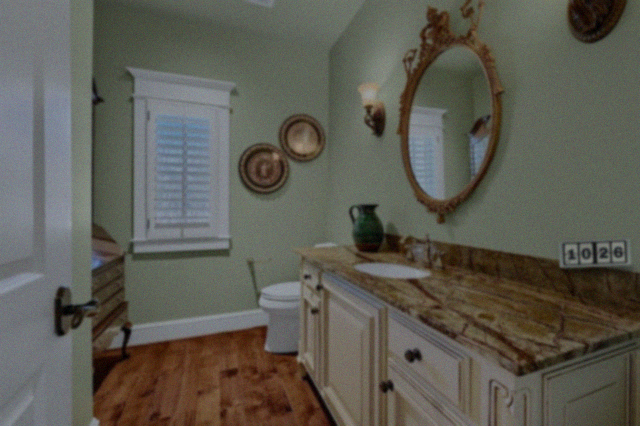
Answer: {"hour": 10, "minute": 26}
